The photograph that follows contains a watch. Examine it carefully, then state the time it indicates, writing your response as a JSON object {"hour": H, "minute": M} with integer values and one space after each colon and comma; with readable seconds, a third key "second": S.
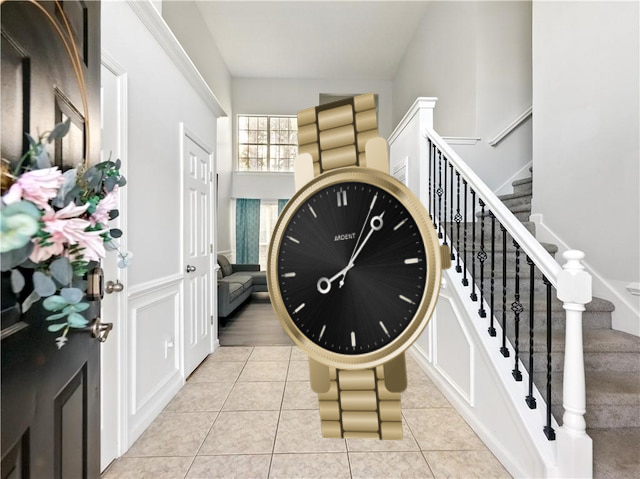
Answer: {"hour": 8, "minute": 7, "second": 5}
